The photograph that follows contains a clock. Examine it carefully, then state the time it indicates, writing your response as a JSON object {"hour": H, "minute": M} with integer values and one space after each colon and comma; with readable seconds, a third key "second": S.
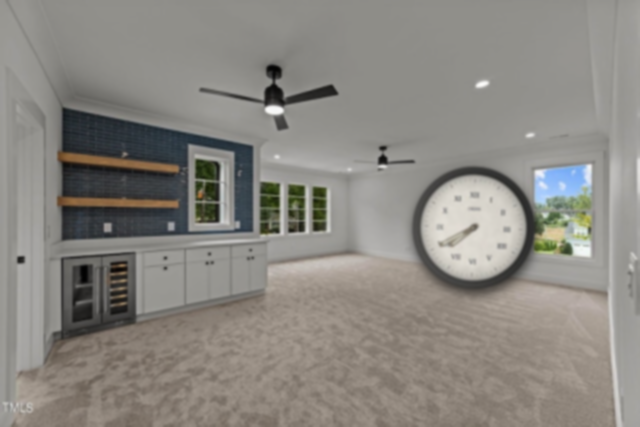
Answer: {"hour": 7, "minute": 40}
